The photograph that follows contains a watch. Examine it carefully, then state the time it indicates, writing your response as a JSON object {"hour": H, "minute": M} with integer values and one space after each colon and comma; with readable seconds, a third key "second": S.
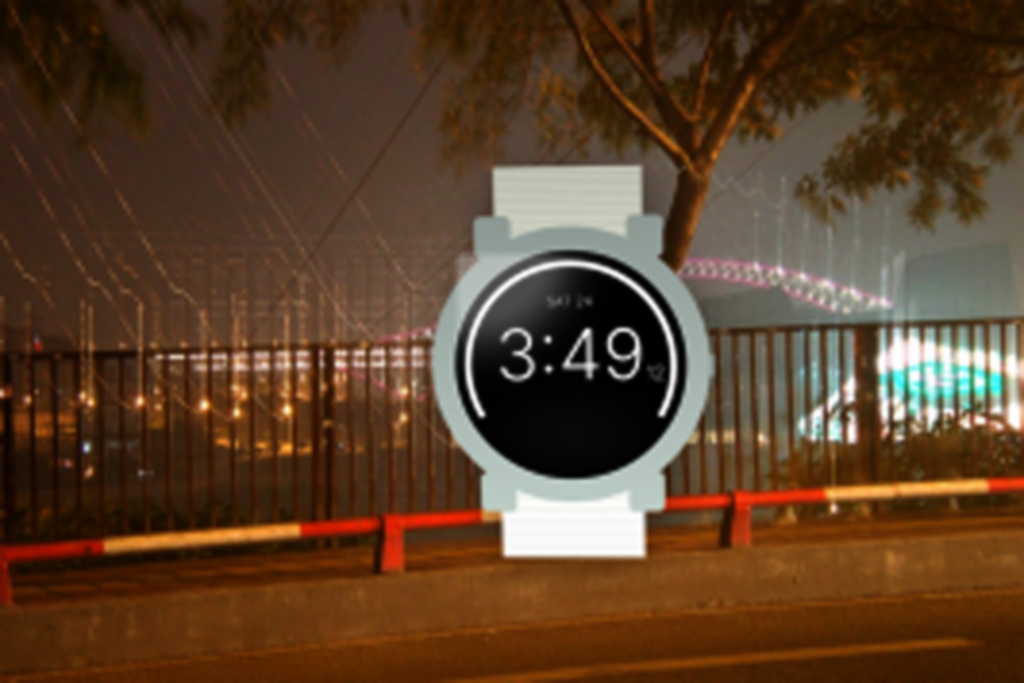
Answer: {"hour": 3, "minute": 49}
